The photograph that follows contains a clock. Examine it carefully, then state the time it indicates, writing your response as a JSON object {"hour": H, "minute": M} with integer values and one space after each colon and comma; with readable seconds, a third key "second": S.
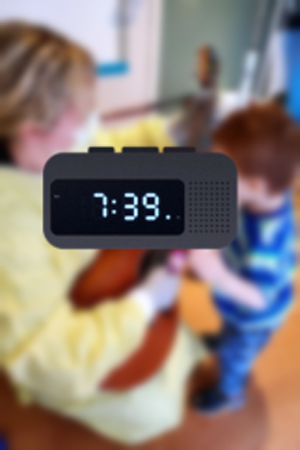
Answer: {"hour": 7, "minute": 39}
